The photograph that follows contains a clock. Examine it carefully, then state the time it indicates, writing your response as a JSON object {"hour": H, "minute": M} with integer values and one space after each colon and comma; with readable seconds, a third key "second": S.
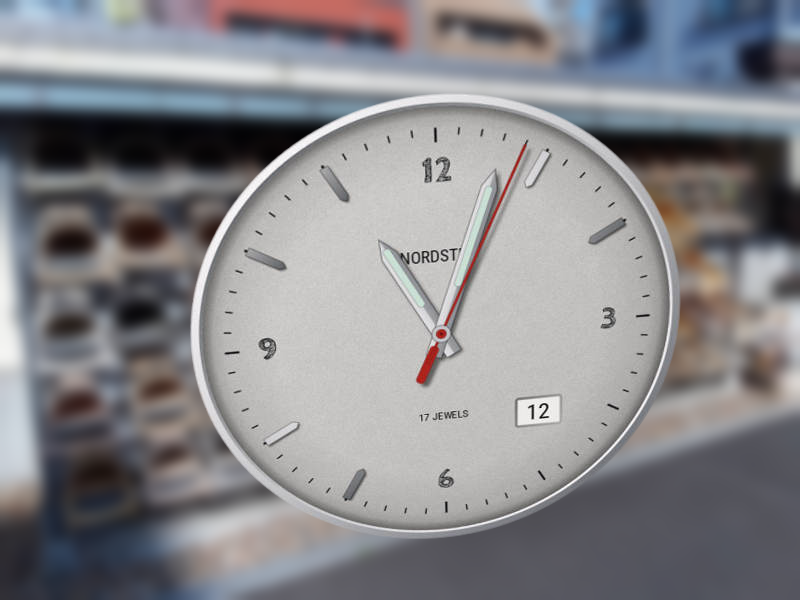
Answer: {"hour": 11, "minute": 3, "second": 4}
